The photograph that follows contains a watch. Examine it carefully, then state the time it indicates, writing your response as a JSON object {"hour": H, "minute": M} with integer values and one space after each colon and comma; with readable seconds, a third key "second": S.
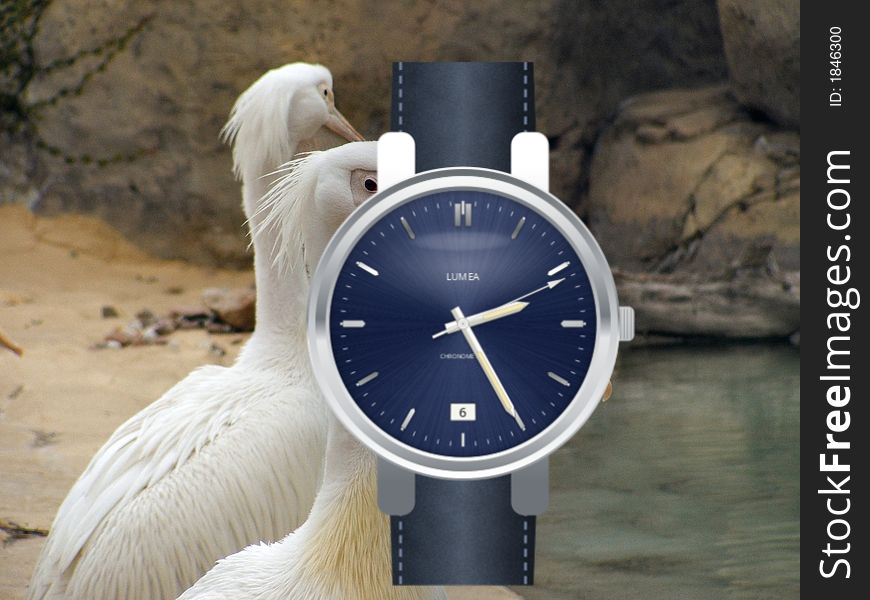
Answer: {"hour": 2, "minute": 25, "second": 11}
